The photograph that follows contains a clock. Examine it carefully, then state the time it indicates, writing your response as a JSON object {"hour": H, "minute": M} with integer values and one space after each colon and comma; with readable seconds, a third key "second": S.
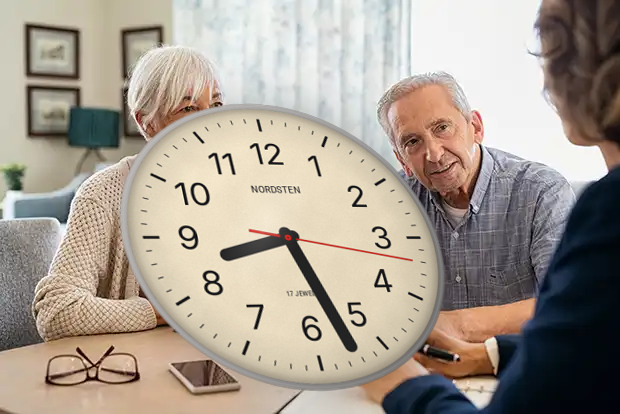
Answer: {"hour": 8, "minute": 27, "second": 17}
